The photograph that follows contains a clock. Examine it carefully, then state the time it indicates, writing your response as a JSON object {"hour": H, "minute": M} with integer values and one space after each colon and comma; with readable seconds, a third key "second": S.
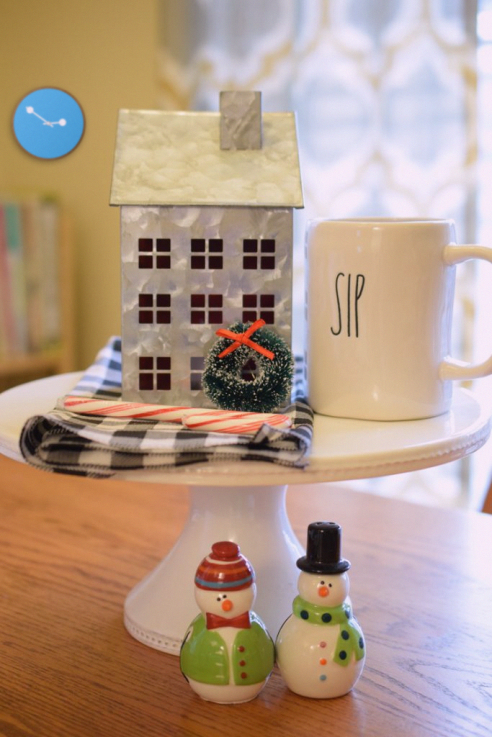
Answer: {"hour": 2, "minute": 51}
